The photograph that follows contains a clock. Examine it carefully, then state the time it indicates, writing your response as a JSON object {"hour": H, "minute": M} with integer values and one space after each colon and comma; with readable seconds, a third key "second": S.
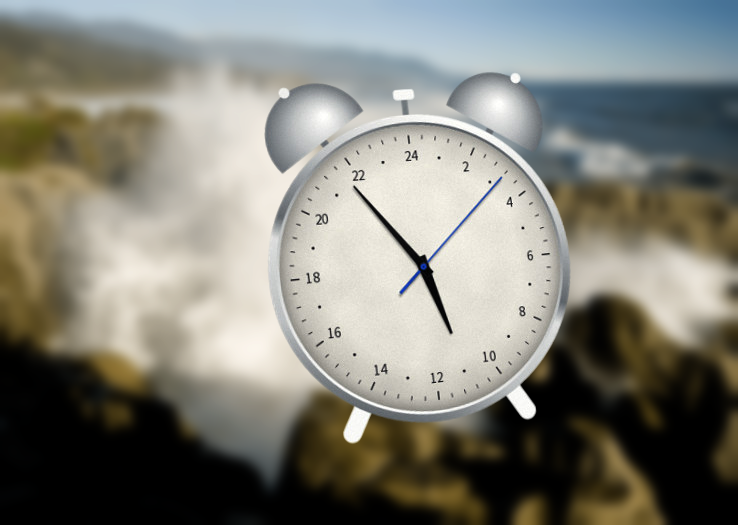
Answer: {"hour": 10, "minute": 54, "second": 8}
